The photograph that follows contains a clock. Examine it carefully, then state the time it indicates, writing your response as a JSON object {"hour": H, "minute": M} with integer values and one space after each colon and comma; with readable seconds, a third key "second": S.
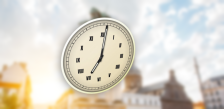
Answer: {"hour": 7, "minute": 1}
